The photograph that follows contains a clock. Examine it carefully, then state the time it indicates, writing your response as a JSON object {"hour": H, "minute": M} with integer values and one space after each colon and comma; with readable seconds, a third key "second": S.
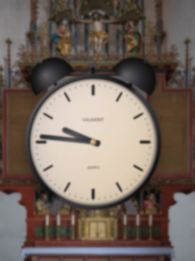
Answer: {"hour": 9, "minute": 46}
